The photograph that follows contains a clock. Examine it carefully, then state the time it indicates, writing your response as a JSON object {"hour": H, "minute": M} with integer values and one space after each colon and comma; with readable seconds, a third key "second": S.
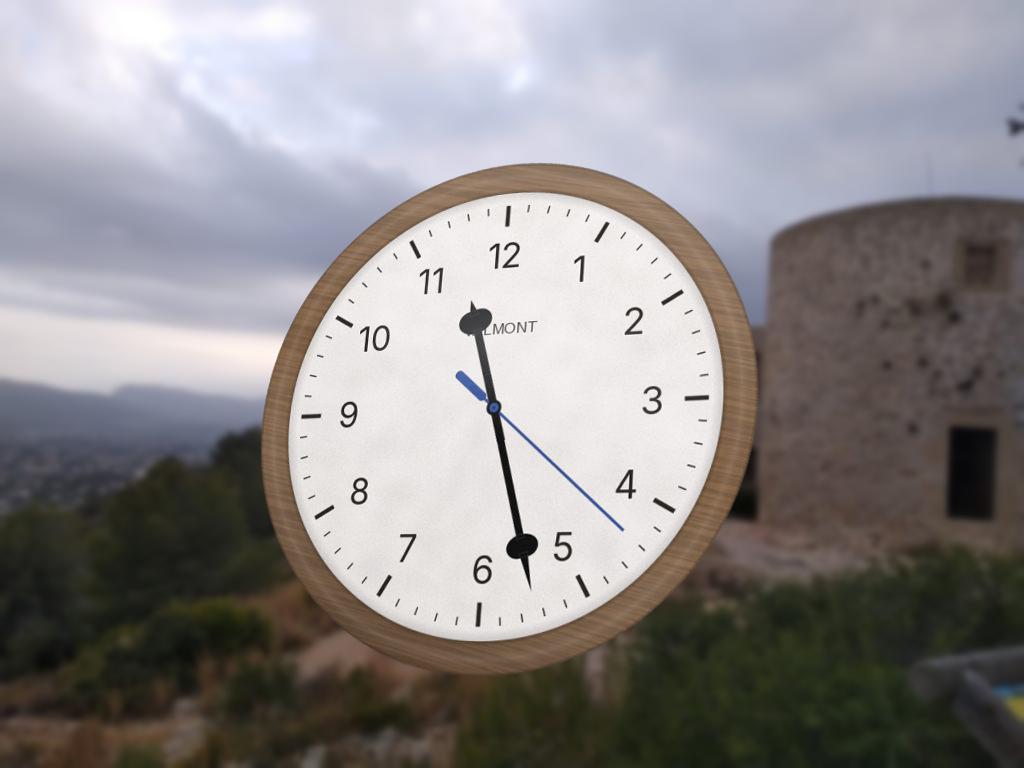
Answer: {"hour": 11, "minute": 27, "second": 22}
